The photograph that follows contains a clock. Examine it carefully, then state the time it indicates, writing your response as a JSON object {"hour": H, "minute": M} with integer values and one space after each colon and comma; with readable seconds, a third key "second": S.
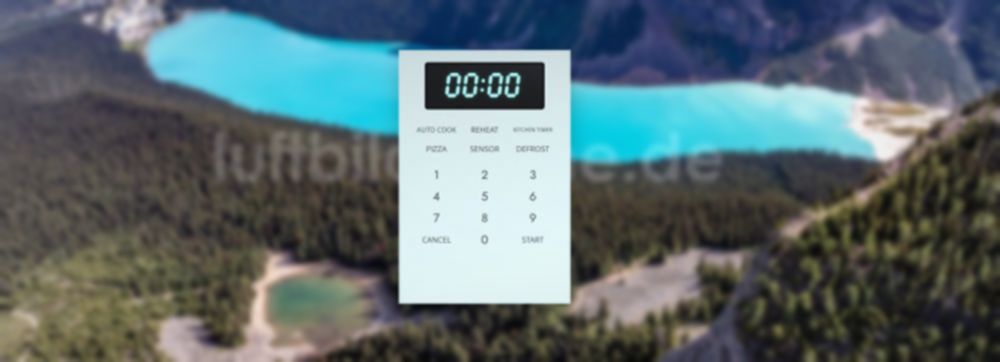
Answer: {"hour": 0, "minute": 0}
